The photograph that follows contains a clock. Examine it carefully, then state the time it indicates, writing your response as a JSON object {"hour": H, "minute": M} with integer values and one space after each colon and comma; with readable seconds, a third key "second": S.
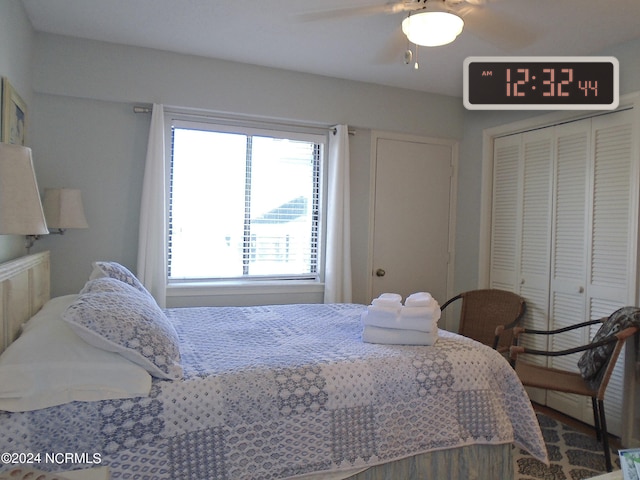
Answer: {"hour": 12, "minute": 32, "second": 44}
